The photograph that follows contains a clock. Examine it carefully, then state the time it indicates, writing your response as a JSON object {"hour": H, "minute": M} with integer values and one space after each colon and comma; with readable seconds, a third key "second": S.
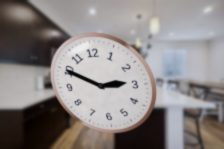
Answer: {"hour": 2, "minute": 50}
